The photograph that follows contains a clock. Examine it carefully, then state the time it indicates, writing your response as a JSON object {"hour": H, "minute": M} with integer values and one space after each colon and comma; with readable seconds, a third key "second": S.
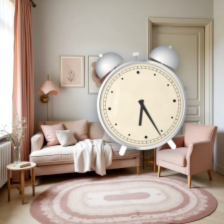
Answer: {"hour": 6, "minute": 26}
